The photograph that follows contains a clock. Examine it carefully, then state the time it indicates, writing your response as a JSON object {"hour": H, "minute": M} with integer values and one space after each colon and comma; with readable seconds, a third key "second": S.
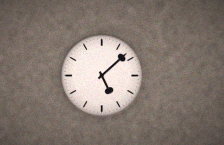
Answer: {"hour": 5, "minute": 8}
